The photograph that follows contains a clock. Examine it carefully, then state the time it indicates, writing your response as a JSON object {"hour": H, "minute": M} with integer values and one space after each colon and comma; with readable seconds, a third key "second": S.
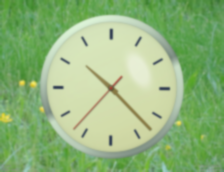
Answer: {"hour": 10, "minute": 22, "second": 37}
